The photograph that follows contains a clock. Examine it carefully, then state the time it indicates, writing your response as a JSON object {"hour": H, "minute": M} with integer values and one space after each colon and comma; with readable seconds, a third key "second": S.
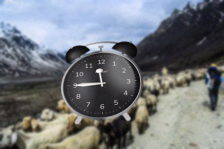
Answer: {"hour": 11, "minute": 45}
